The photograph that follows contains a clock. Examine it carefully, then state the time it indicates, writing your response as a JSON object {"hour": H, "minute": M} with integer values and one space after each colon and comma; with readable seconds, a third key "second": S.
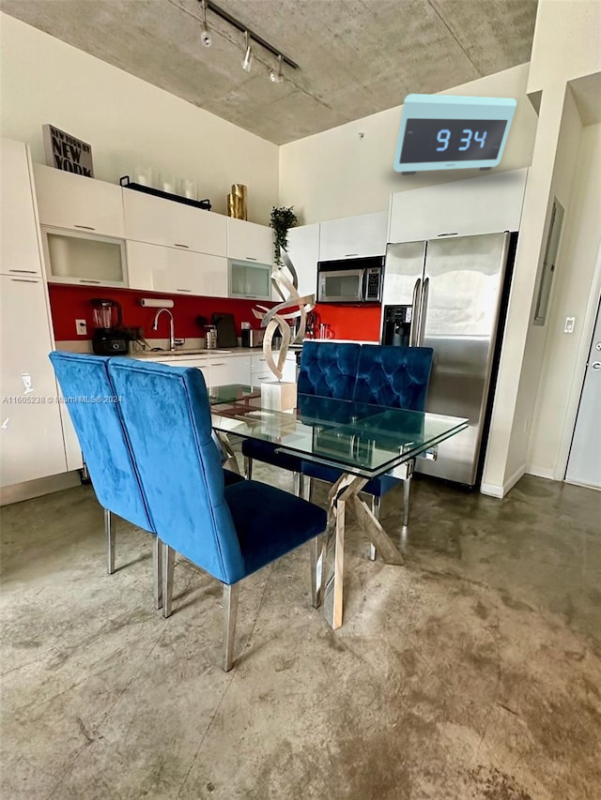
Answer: {"hour": 9, "minute": 34}
